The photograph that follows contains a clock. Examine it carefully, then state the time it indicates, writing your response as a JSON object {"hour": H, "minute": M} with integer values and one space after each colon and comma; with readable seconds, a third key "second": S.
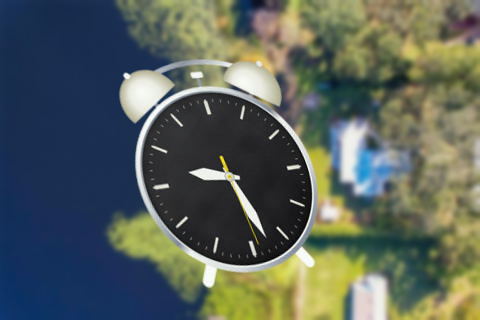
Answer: {"hour": 9, "minute": 27, "second": 29}
